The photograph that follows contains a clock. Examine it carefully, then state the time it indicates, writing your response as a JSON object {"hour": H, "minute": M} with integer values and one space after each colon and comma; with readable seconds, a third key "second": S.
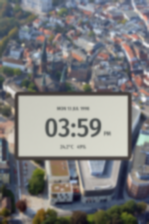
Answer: {"hour": 3, "minute": 59}
